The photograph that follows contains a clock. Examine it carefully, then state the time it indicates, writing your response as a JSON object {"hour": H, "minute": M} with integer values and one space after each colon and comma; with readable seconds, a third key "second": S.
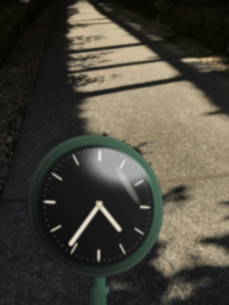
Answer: {"hour": 4, "minute": 36}
